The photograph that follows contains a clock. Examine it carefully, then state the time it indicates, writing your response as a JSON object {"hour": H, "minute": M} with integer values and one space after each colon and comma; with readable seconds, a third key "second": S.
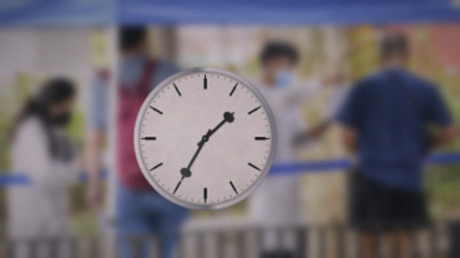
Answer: {"hour": 1, "minute": 35}
